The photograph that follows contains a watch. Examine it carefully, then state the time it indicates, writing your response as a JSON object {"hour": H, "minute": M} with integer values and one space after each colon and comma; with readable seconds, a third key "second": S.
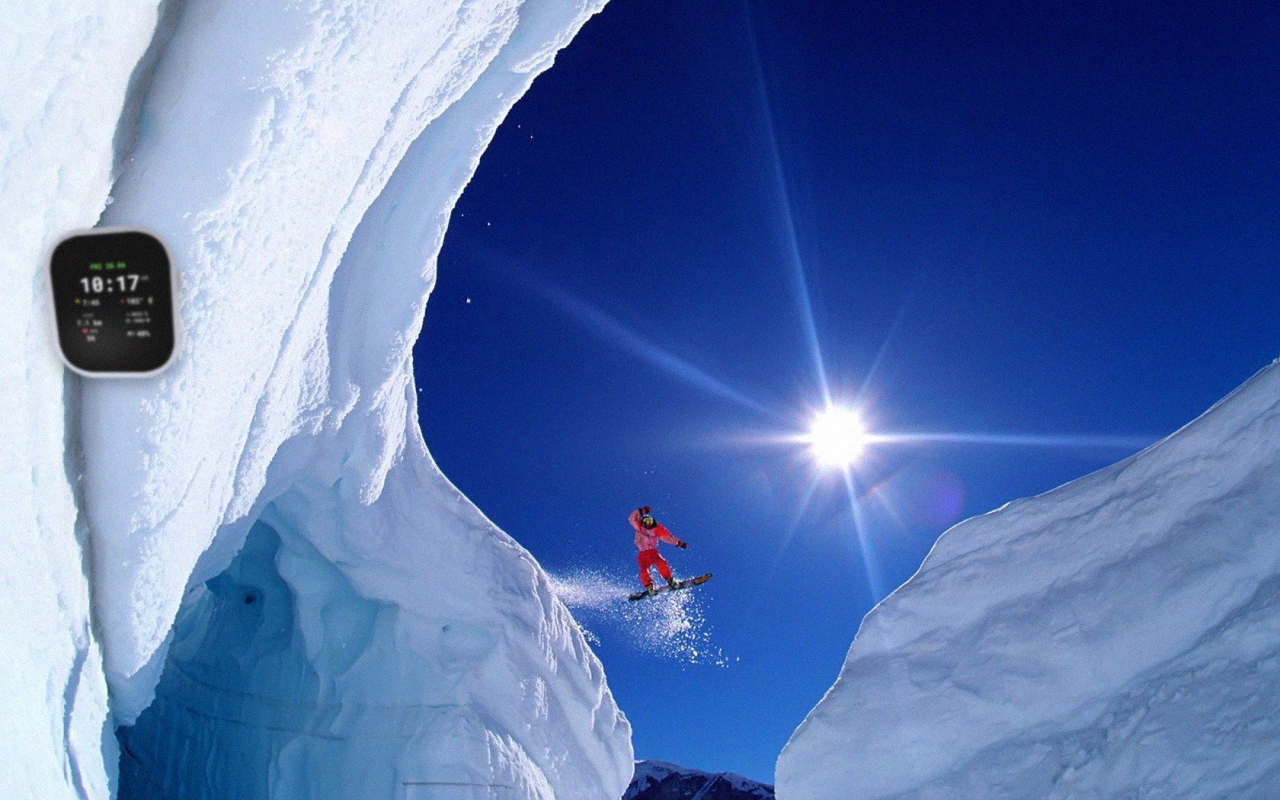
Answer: {"hour": 10, "minute": 17}
